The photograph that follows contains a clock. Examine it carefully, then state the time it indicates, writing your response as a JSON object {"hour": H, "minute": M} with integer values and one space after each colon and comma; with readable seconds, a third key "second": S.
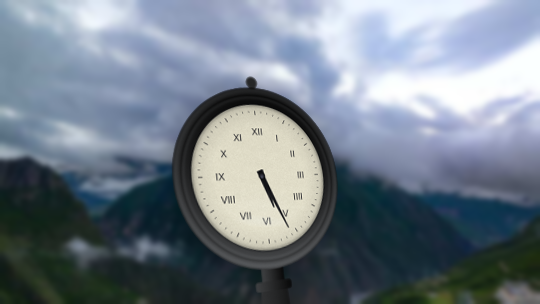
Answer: {"hour": 5, "minute": 26}
